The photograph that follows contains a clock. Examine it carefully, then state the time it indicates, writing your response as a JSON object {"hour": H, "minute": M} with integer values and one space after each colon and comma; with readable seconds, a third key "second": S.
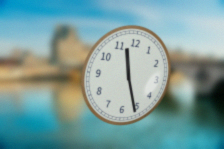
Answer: {"hour": 11, "minute": 26}
